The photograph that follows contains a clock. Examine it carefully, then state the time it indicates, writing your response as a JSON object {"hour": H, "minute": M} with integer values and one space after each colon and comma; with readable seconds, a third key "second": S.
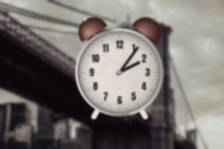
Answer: {"hour": 2, "minute": 6}
